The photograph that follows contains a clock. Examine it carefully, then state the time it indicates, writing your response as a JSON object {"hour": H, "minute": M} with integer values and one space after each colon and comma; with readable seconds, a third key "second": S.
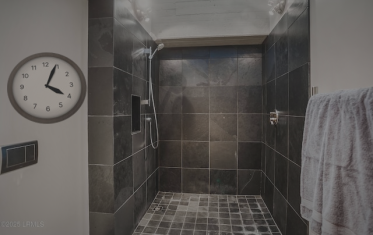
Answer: {"hour": 4, "minute": 4}
